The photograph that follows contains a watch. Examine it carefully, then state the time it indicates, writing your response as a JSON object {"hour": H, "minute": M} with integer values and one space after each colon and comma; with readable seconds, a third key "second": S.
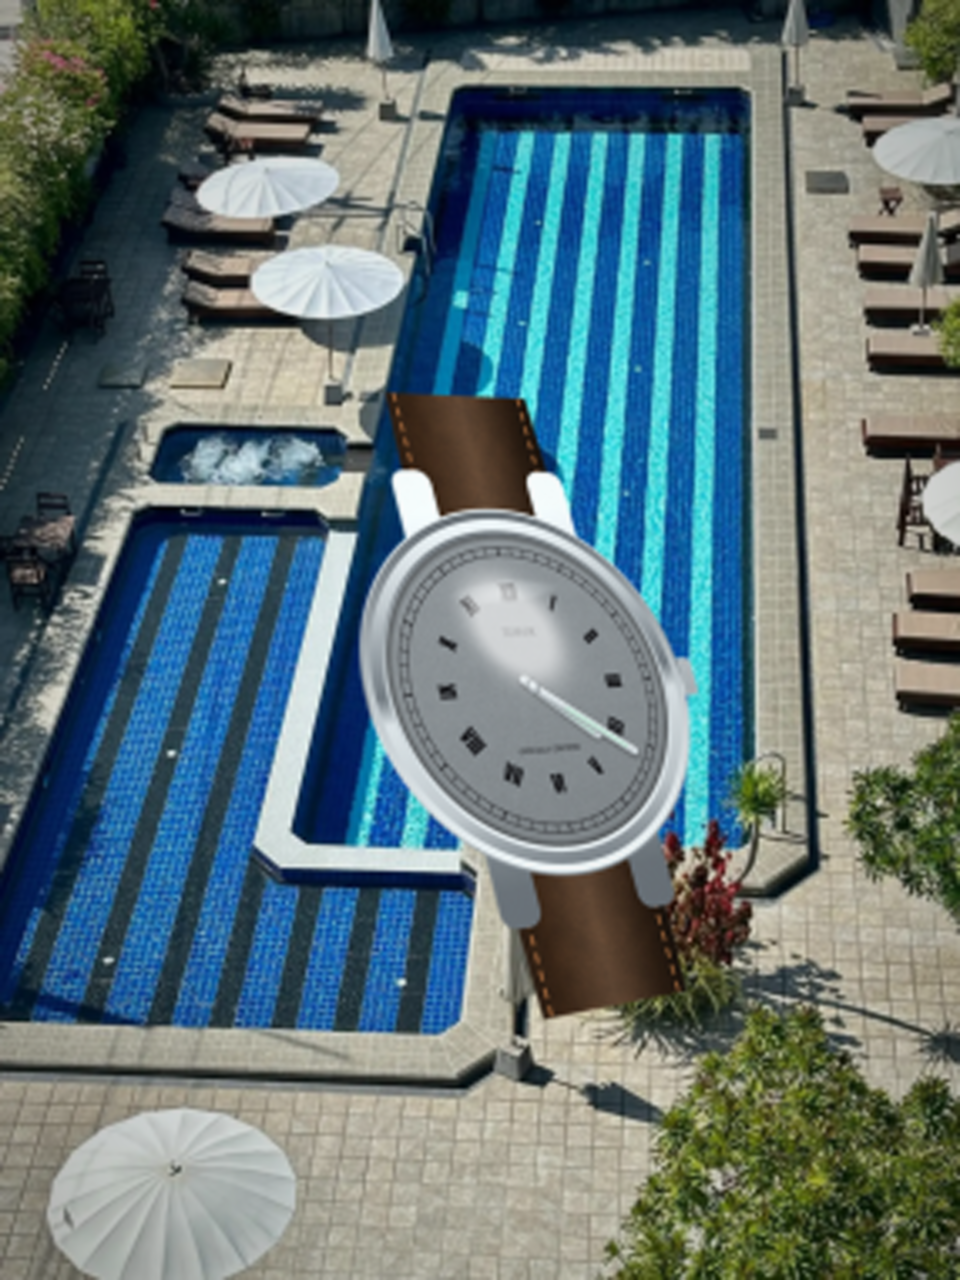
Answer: {"hour": 4, "minute": 21}
